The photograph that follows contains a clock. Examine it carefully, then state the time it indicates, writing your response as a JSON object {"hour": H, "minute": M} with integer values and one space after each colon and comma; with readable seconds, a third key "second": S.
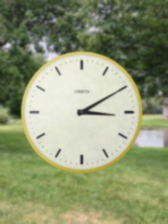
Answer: {"hour": 3, "minute": 10}
